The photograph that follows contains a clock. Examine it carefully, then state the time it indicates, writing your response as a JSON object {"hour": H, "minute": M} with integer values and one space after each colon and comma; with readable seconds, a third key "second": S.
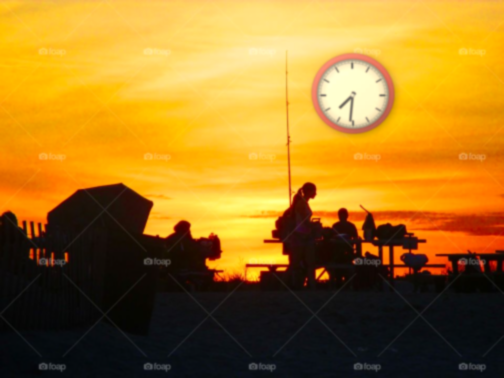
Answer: {"hour": 7, "minute": 31}
